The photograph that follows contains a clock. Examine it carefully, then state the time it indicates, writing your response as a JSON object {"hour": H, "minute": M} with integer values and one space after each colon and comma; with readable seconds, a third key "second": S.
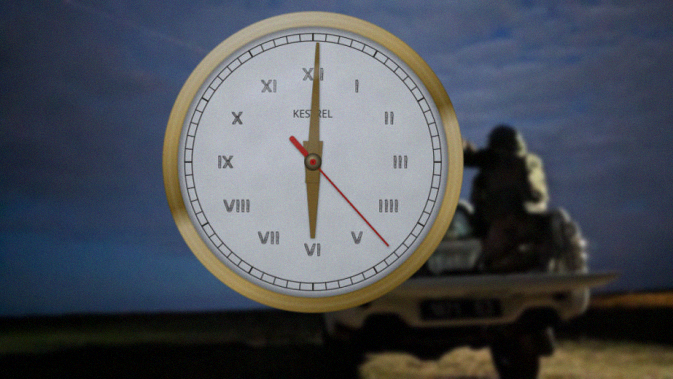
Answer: {"hour": 6, "minute": 0, "second": 23}
